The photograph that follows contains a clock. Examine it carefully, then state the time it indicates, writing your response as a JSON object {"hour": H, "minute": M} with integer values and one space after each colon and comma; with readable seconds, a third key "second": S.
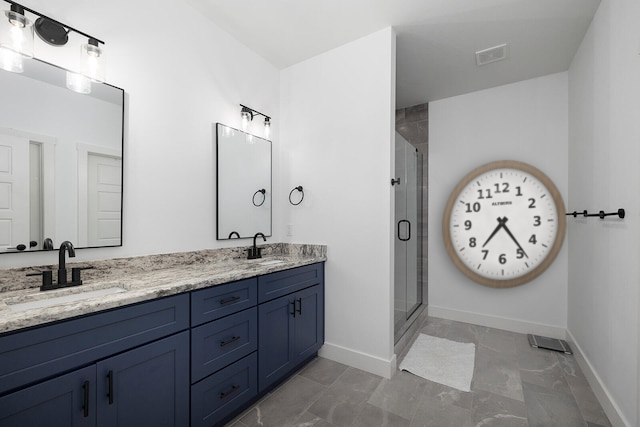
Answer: {"hour": 7, "minute": 24}
